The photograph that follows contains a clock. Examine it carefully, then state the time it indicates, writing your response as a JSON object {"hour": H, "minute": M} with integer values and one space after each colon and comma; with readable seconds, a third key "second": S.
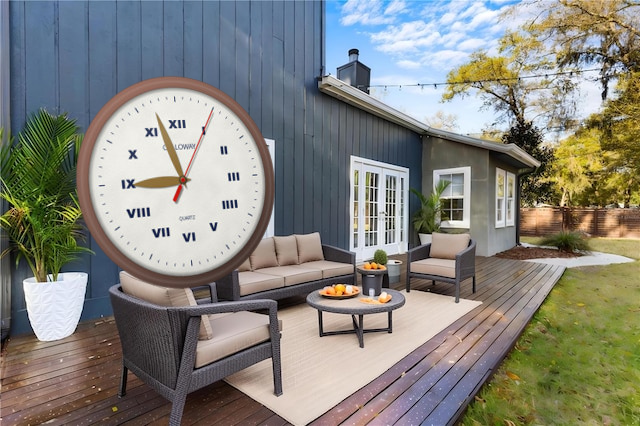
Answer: {"hour": 8, "minute": 57, "second": 5}
